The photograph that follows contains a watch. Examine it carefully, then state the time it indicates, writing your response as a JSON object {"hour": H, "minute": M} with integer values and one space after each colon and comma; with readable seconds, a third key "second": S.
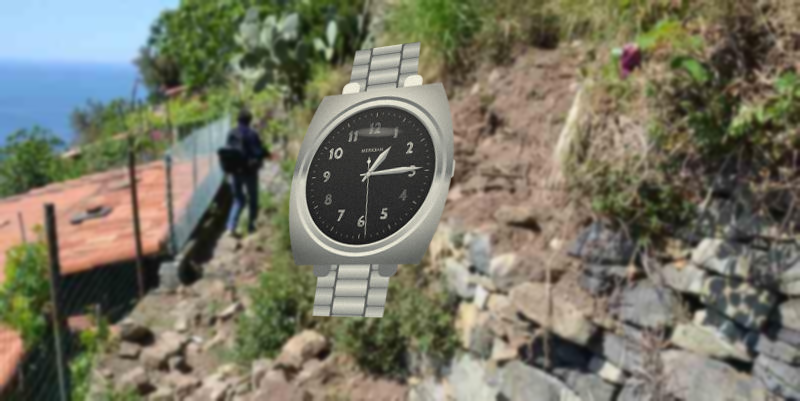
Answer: {"hour": 1, "minute": 14, "second": 29}
